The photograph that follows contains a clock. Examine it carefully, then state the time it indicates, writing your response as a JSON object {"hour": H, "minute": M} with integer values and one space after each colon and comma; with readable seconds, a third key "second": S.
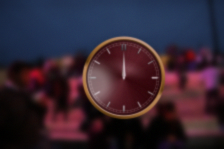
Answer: {"hour": 12, "minute": 0}
